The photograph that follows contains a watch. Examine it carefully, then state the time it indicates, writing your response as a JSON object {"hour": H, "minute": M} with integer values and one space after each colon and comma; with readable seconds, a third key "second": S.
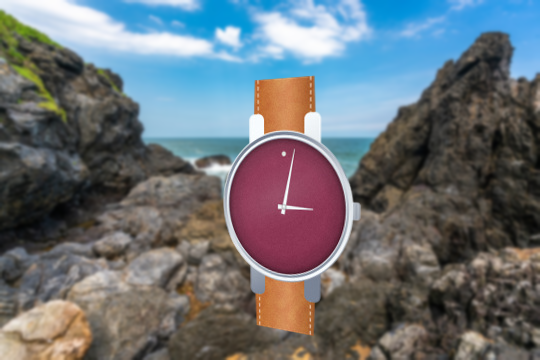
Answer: {"hour": 3, "minute": 2}
